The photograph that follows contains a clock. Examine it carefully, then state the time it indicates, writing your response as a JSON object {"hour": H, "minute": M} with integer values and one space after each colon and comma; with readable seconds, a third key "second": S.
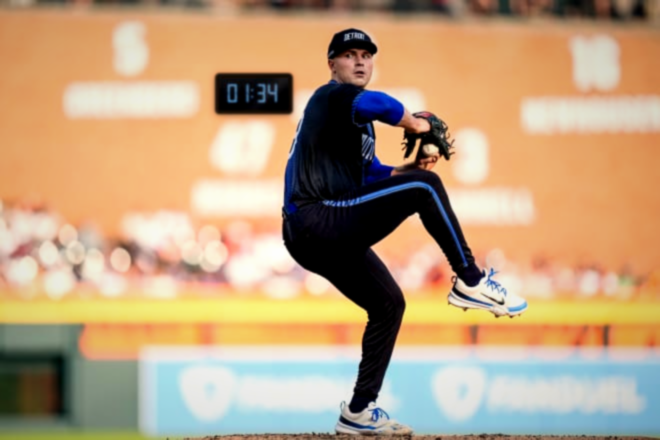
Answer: {"hour": 1, "minute": 34}
